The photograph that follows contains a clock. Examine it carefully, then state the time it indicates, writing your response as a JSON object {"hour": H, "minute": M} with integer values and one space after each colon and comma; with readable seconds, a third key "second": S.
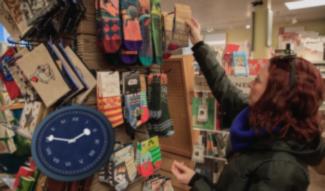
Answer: {"hour": 1, "minute": 46}
